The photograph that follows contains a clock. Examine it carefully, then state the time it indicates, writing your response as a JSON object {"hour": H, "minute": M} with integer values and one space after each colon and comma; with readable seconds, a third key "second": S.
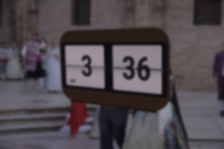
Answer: {"hour": 3, "minute": 36}
